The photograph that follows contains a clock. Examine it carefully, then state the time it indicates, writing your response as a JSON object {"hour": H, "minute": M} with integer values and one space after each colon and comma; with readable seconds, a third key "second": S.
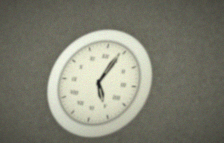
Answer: {"hour": 5, "minute": 4}
